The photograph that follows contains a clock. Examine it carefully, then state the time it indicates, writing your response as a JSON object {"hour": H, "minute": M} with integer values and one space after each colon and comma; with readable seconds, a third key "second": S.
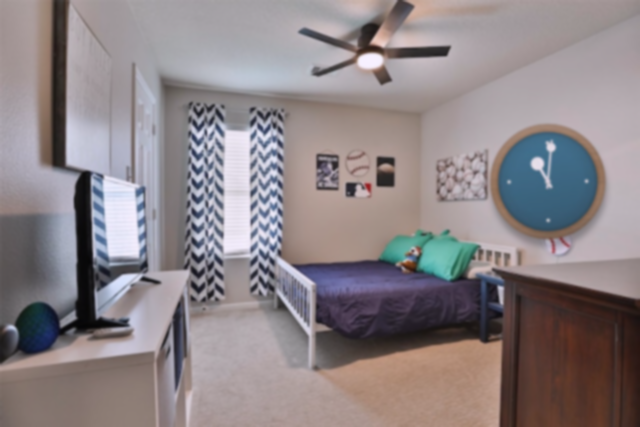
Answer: {"hour": 11, "minute": 1}
